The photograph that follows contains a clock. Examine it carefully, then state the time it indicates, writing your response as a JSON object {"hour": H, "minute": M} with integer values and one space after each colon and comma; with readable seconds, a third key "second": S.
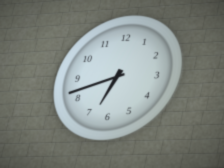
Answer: {"hour": 6, "minute": 42}
